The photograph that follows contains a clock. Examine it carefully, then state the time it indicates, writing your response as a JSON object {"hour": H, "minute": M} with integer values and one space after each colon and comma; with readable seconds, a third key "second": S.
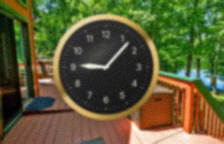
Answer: {"hour": 9, "minute": 7}
